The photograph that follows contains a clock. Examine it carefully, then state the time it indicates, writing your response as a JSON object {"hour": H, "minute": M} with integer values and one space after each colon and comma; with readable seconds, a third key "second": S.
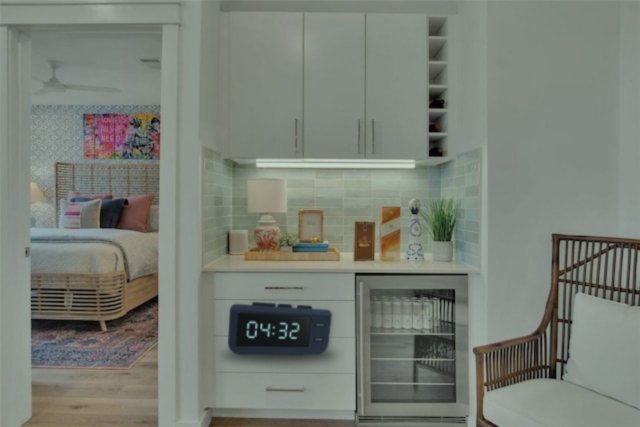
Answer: {"hour": 4, "minute": 32}
